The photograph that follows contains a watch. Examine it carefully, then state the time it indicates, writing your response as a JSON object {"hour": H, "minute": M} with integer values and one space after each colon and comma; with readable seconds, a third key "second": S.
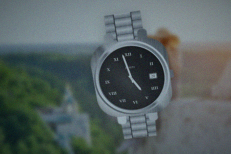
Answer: {"hour": 4, "minute": 58}
